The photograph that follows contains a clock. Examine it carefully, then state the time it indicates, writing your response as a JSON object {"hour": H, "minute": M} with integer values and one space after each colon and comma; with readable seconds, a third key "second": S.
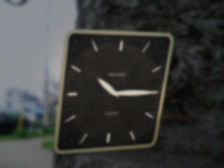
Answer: {"hour": 10, "minute": 15}
